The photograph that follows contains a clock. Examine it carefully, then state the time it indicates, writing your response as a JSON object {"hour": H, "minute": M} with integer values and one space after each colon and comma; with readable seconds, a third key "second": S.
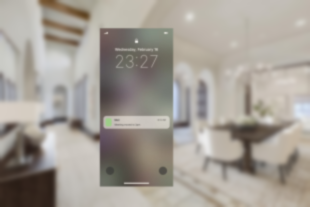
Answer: {"hour": 23, "minute": 27}
